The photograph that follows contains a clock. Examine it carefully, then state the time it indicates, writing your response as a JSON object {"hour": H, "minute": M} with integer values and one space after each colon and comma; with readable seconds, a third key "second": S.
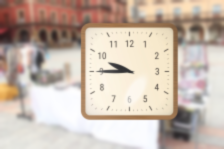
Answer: {"hour": 9, "minute": 45}
